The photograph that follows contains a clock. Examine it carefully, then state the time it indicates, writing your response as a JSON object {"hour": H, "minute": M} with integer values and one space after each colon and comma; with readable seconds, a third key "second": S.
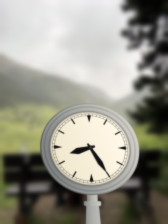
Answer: {"hour": 8, "minute": 25}
